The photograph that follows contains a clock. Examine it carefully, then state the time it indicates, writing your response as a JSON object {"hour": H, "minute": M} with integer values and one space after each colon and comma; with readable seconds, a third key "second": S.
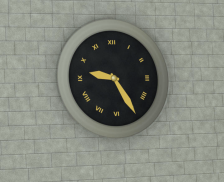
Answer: {"hour": 9, "minute": 25}
